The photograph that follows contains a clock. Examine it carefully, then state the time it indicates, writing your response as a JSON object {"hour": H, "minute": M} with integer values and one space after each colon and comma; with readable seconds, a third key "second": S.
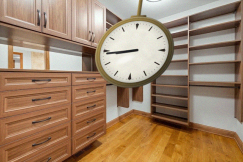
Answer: {"hour": 8, "minute": 44}
